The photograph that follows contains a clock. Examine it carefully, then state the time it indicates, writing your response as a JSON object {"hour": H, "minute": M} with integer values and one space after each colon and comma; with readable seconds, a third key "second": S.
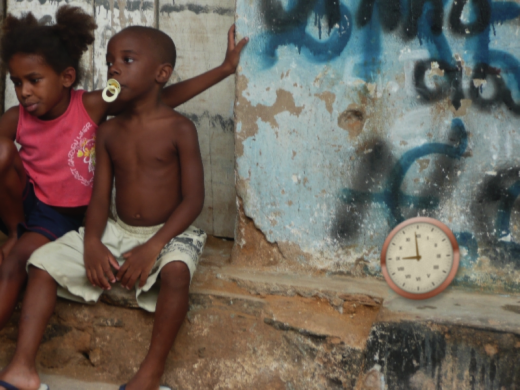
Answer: {"hour": 8, "minute": 59}
